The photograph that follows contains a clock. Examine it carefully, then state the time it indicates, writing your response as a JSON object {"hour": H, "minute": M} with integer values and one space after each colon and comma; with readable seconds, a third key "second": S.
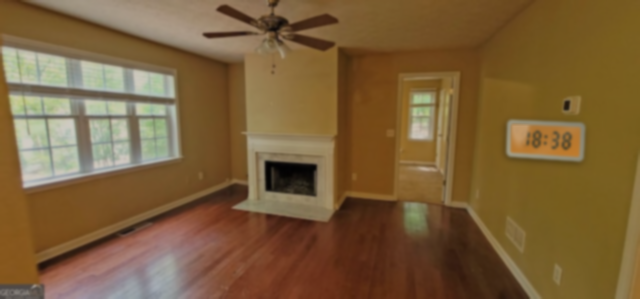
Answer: {"hour": 18, "minute": 38}
